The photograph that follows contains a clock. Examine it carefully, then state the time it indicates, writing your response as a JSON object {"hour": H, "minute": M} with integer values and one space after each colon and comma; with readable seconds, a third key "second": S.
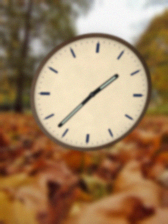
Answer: {"hour": 1, "minute": 37}
